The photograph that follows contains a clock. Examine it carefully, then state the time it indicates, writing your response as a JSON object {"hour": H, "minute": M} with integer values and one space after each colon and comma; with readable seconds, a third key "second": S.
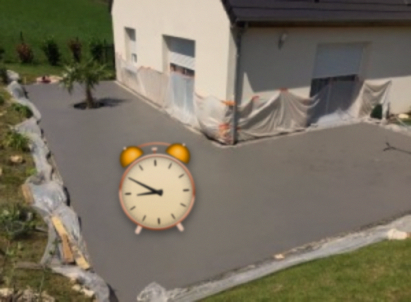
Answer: {"hour": 8, "minute": 50}
